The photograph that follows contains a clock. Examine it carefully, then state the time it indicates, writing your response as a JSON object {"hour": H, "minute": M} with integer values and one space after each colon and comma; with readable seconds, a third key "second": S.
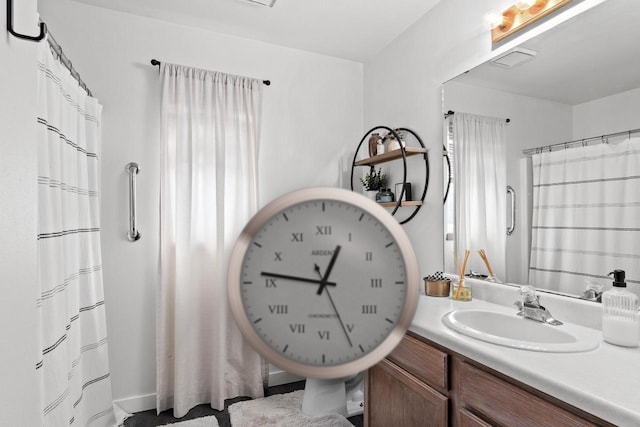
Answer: {"hour": 12, "minute": 46, "second": 26}
